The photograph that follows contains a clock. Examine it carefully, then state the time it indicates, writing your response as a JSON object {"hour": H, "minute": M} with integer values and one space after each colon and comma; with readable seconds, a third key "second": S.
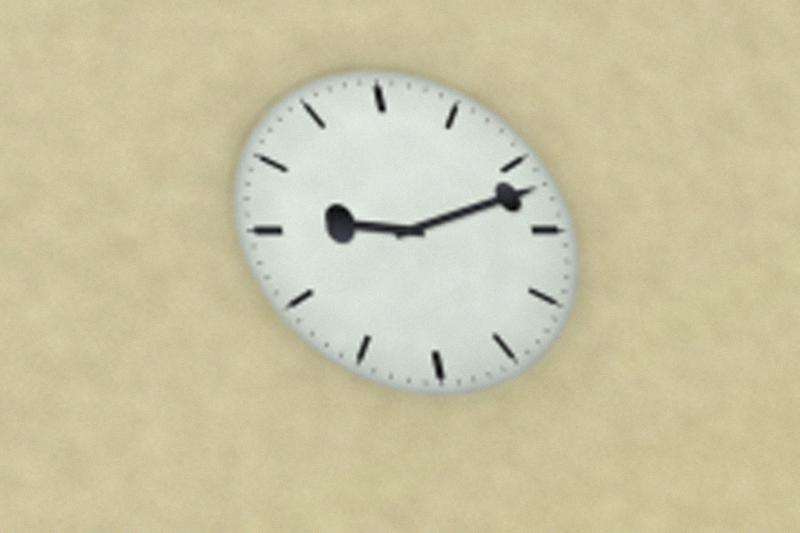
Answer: {"hour": 9, "minute": 12}
